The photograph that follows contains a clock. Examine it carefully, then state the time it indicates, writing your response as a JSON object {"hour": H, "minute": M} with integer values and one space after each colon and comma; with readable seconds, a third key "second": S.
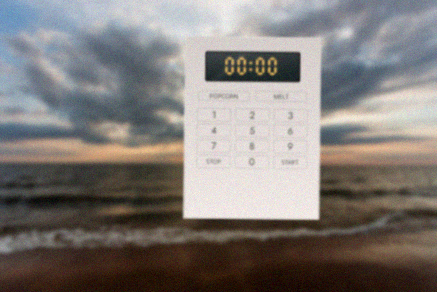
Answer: {"hour": 0, "minute": 0}
